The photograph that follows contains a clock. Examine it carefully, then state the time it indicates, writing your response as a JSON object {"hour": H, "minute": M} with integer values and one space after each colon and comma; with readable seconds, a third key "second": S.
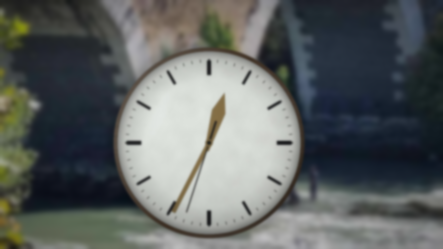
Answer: {"hour": 12, "minute": 34, "second": 33}
